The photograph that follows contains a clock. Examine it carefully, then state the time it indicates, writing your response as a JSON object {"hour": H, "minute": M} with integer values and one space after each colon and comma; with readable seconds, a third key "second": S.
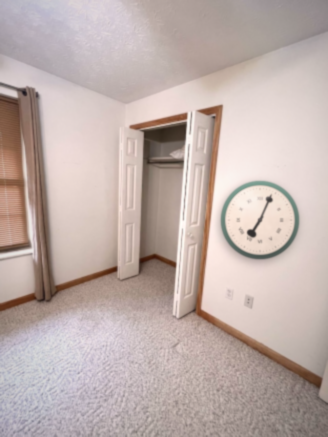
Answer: {"hour": 7, "minute": 4}
